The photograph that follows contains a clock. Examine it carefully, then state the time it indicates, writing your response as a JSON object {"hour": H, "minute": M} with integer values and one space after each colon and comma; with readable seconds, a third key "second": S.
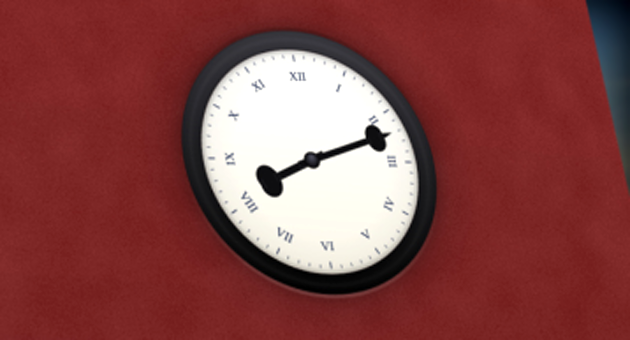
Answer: {"hour": 8, "minute": 12}
